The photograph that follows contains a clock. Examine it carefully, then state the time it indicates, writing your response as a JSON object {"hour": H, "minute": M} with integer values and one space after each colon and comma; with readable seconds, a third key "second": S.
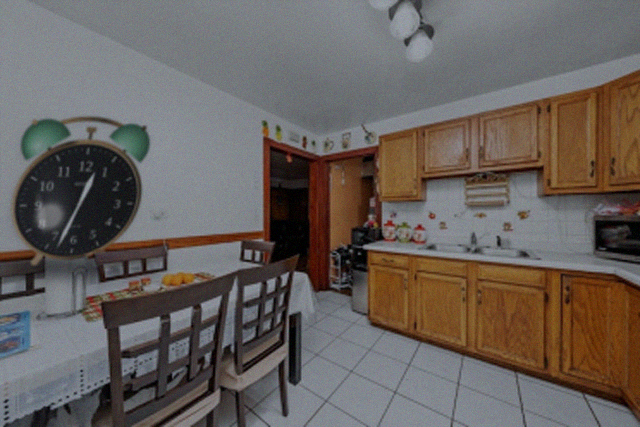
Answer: {"hour": 12, "minute": 33}
